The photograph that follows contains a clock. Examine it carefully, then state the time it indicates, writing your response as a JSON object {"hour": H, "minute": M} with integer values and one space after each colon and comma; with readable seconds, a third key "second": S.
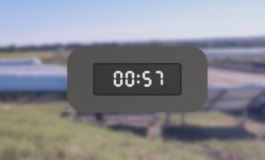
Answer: {"hour": 0, "minute": 57}
